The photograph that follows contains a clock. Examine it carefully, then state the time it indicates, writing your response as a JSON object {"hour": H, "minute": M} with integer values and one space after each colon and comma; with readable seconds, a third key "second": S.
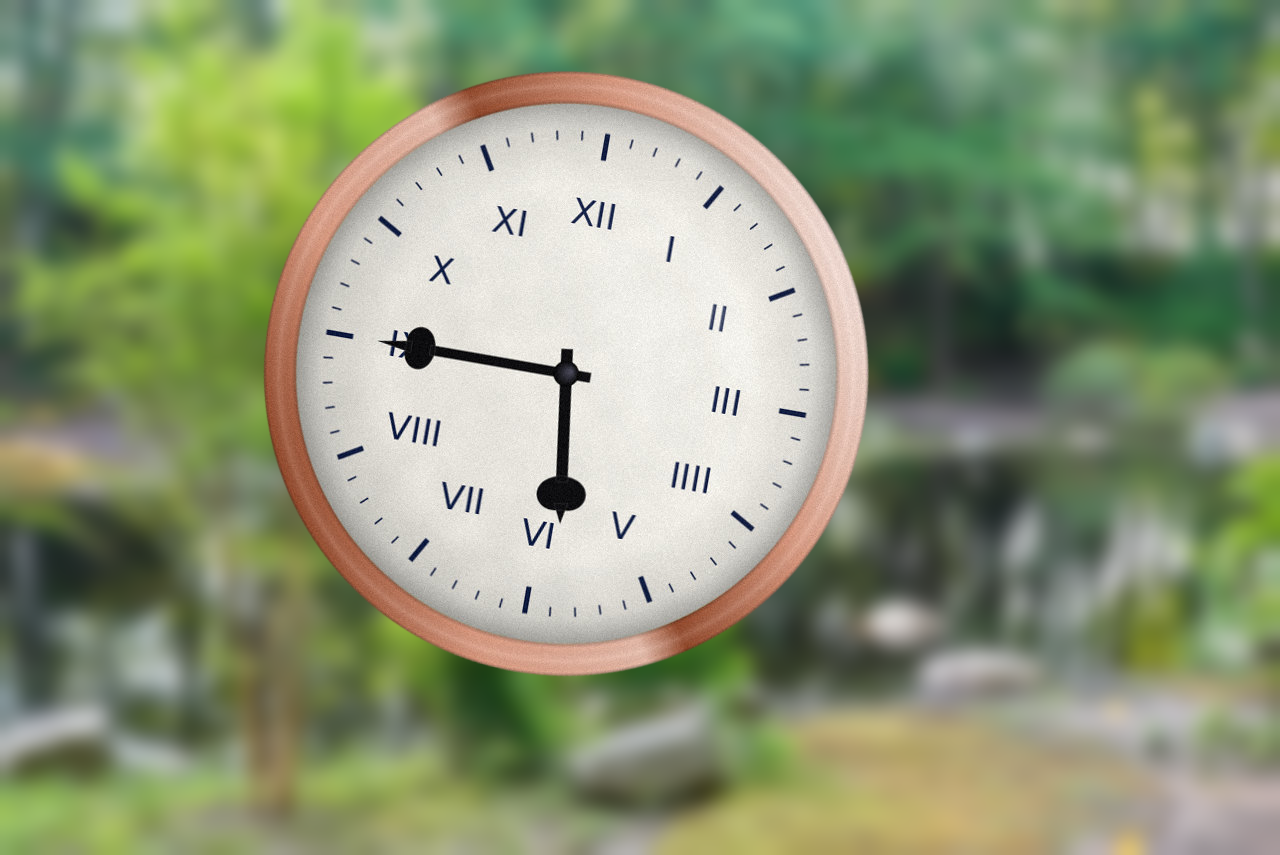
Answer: {"hour": 5, "minute": 45}
